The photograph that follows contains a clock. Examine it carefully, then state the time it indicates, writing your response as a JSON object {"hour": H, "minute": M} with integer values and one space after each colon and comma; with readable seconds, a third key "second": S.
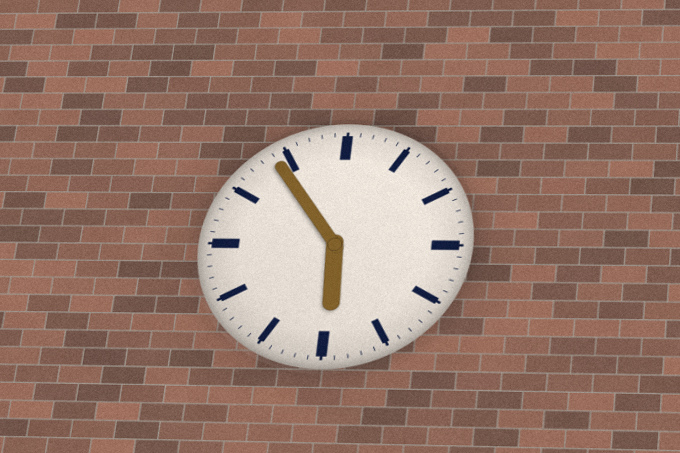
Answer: {"hour": 5, "minute": 54}
